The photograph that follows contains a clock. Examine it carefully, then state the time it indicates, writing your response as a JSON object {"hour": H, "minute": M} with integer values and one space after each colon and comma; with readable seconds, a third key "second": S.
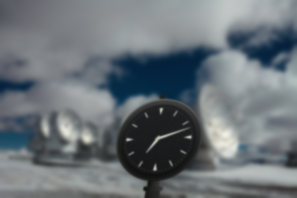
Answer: {"hour": 7, "minute": 12}
